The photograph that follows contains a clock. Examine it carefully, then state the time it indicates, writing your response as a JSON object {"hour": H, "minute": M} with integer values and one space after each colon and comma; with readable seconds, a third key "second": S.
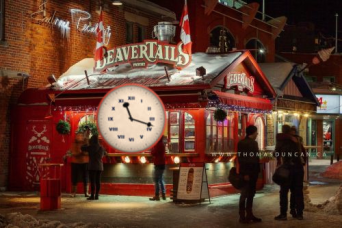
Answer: {"hour": 11, "minute": 18}
